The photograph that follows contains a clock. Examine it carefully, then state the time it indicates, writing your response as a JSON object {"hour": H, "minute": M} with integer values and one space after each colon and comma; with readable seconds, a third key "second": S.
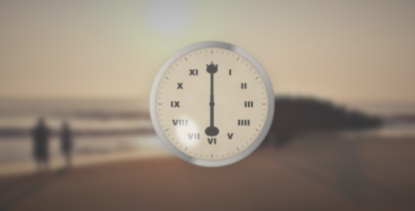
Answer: {"hour": 6, "minute": 0}
